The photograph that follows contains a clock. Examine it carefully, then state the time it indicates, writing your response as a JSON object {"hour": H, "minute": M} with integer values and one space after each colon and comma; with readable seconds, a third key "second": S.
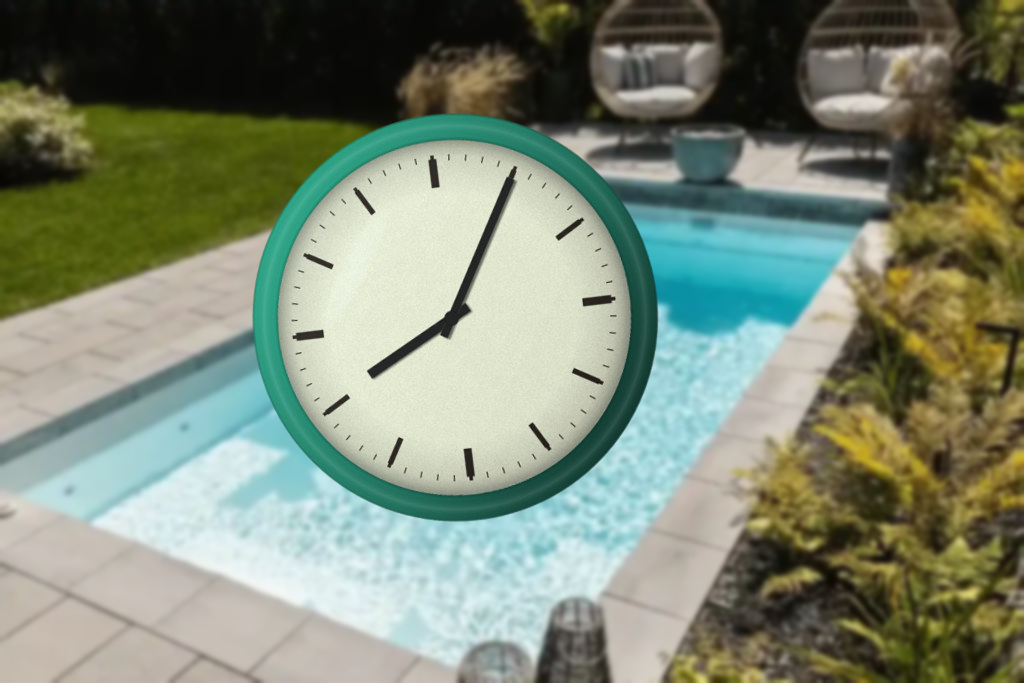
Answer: {"hour": 8, "minute": 5}
